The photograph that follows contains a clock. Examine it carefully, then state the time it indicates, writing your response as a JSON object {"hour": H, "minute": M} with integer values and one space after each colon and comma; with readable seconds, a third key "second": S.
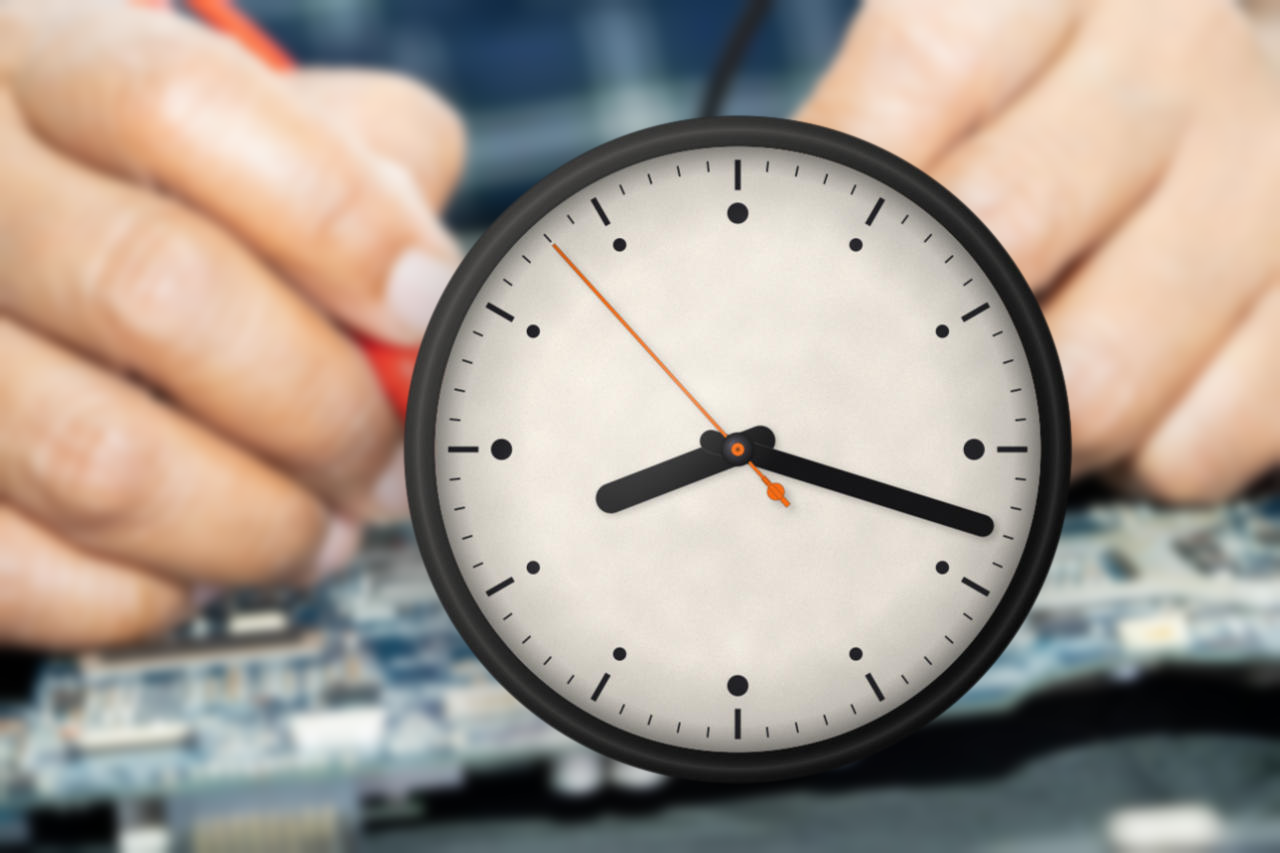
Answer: {"hour": 8, "minute": 17, "second": 53}
